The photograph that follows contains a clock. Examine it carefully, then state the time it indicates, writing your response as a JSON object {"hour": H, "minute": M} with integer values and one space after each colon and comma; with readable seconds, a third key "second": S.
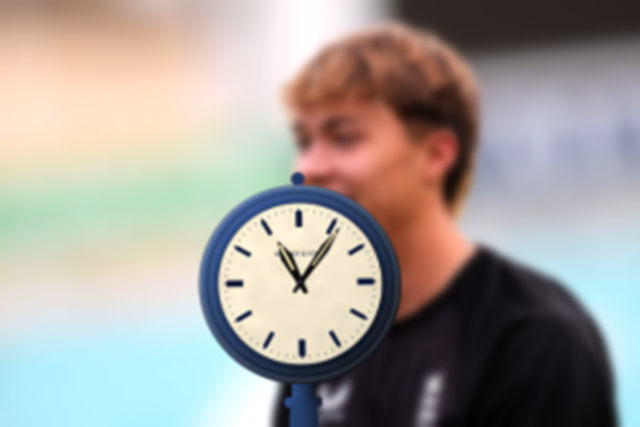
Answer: {"hour": 11, "minute": 6}
